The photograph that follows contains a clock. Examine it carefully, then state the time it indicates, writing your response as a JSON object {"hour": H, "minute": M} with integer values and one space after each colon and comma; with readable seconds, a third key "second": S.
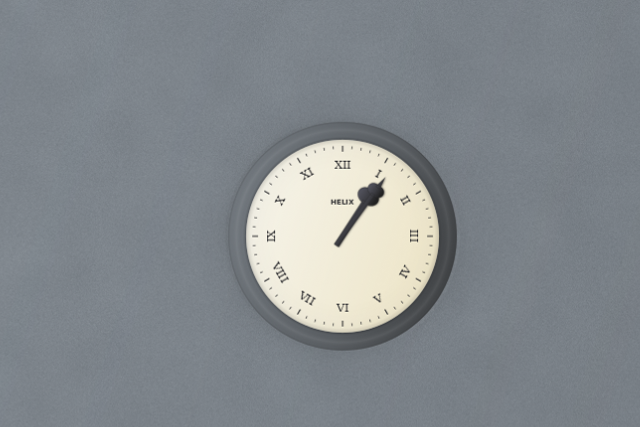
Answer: {"hour": 1, "minute": 6}
